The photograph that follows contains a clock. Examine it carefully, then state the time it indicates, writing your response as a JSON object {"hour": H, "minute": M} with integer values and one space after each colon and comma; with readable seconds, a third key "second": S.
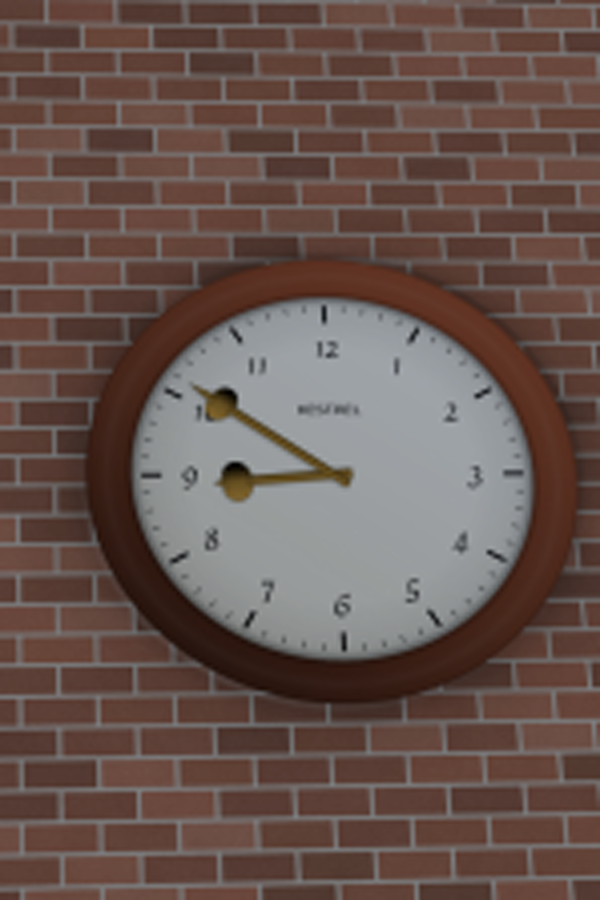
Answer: {"hour": 8, "minute": 51}
